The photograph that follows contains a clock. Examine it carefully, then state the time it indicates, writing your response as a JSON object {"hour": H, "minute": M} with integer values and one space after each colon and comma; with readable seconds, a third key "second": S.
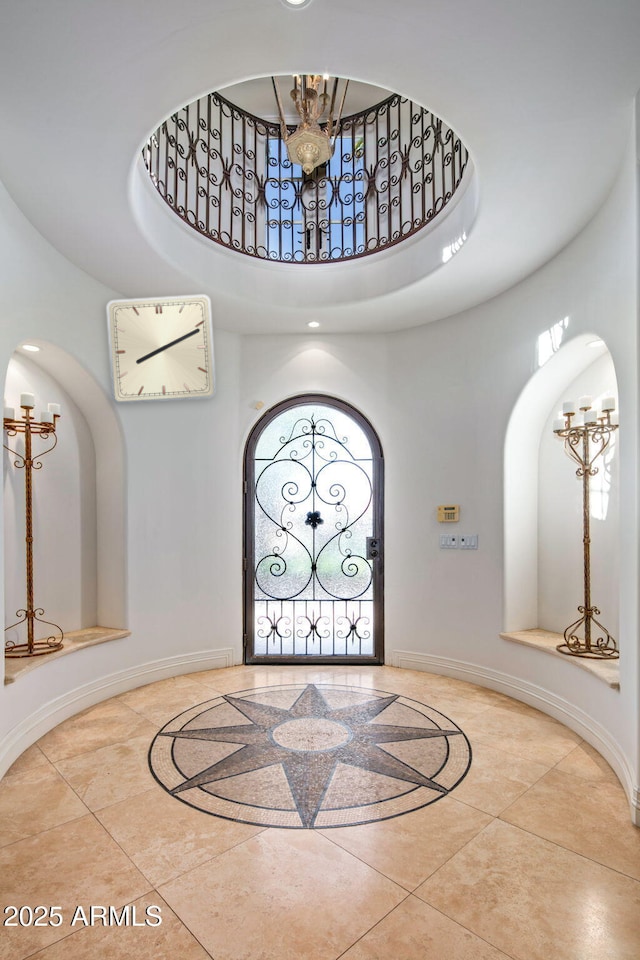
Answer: {"hour": 8, "minute": 11}
